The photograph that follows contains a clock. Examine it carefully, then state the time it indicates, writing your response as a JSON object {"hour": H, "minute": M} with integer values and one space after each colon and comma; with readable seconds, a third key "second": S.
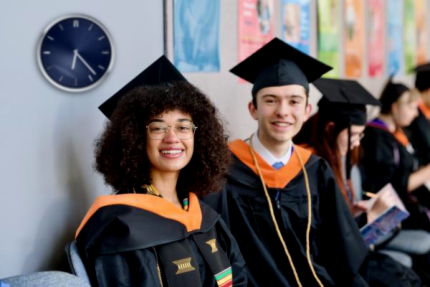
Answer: {"hour": 6, "minute": 23}
